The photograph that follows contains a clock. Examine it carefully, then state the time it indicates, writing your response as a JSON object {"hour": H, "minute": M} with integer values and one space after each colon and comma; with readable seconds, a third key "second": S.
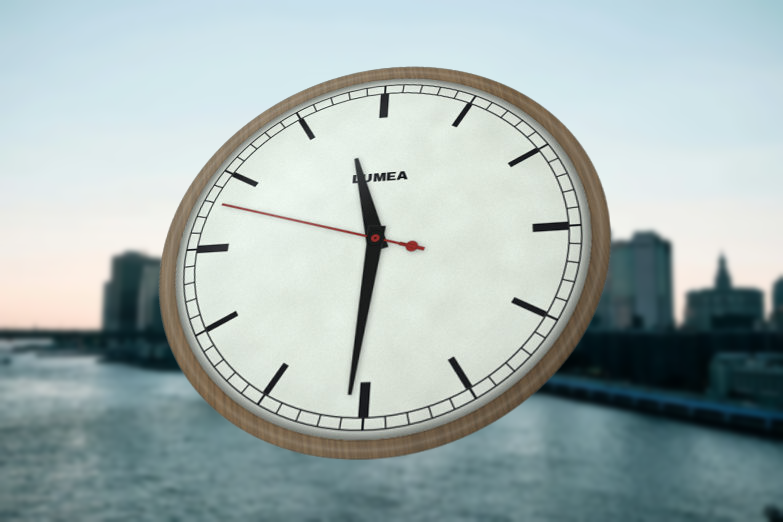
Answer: {"hour": 11, "minute": 30, "second": 48}
